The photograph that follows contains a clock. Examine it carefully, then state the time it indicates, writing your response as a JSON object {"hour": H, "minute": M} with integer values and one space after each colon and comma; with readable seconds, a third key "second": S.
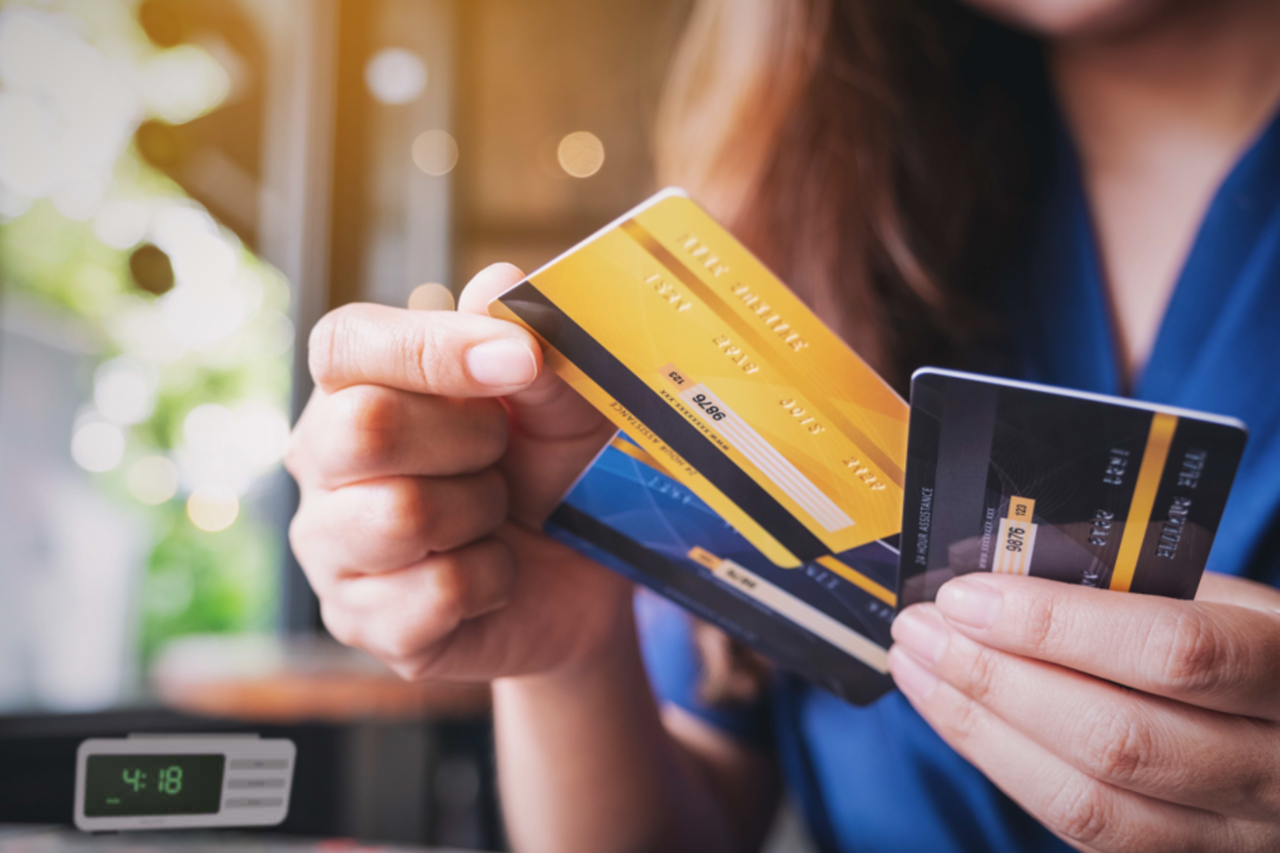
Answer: {"hour": 4, "minute": 18}
